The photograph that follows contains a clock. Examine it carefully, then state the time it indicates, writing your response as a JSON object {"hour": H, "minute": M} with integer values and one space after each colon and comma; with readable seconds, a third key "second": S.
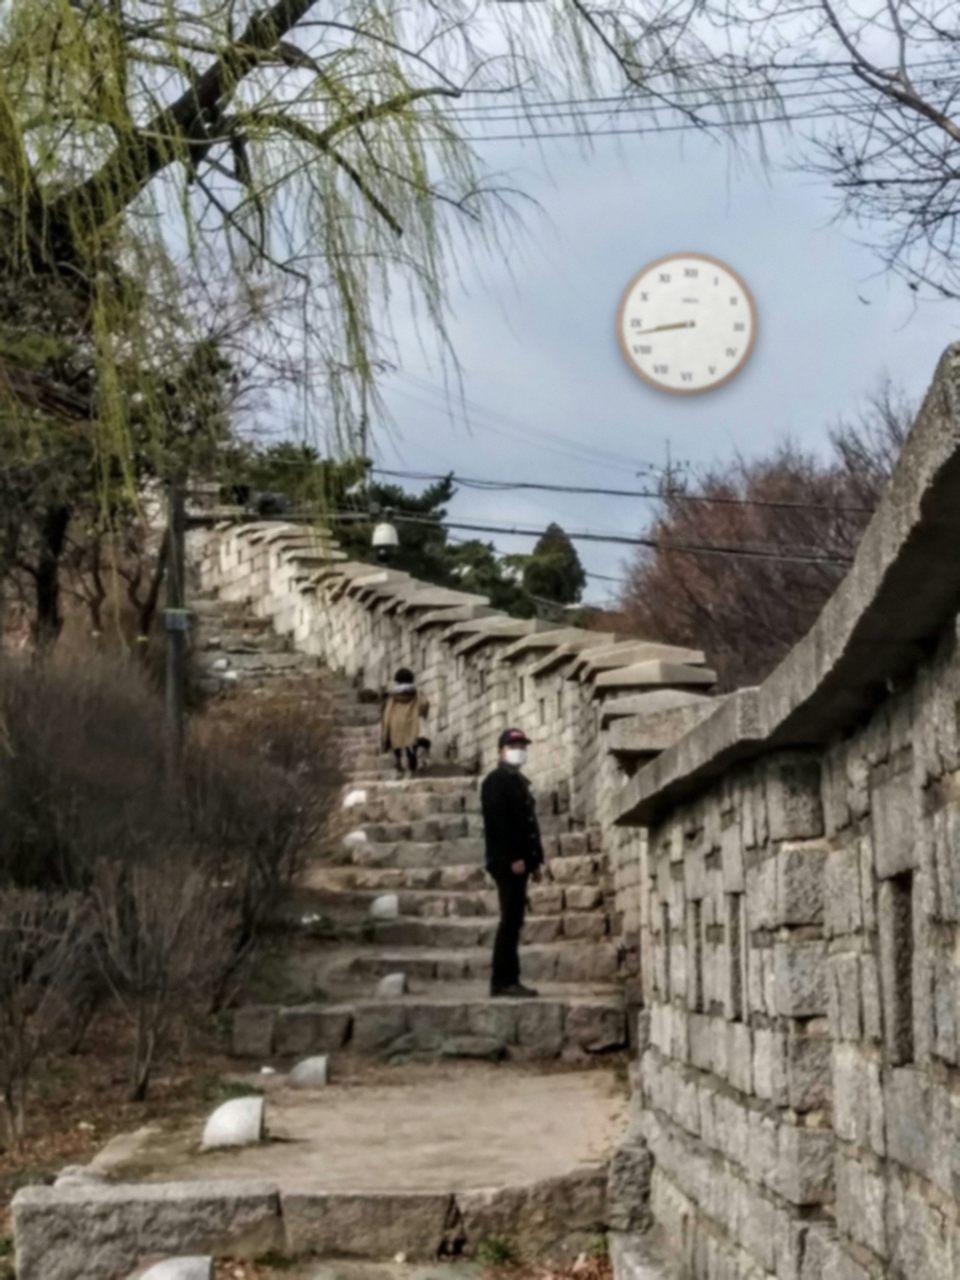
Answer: {"hour": 8, "minute": 43}
